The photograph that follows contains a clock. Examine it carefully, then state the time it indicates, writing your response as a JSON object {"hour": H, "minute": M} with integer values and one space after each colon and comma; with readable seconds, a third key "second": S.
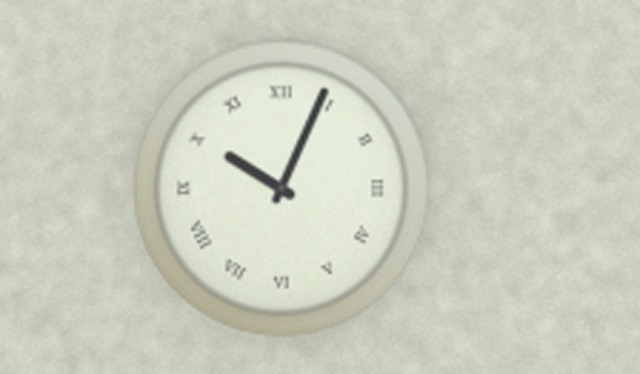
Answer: {"hour": 10, "minute": 4}
